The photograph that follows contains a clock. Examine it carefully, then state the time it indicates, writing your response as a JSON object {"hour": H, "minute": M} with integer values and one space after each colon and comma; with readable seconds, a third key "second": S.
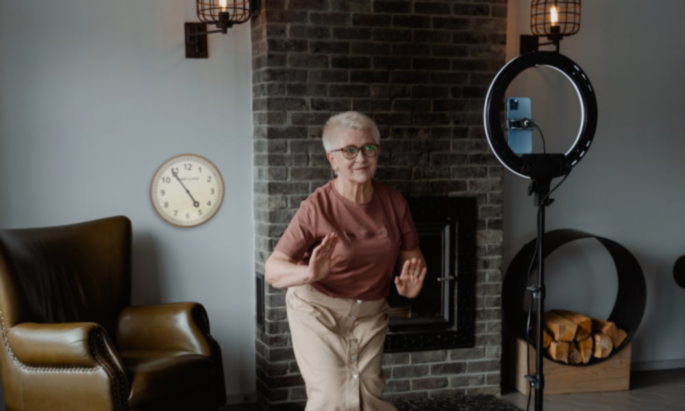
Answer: {"hour": 4, "minute": 54}
